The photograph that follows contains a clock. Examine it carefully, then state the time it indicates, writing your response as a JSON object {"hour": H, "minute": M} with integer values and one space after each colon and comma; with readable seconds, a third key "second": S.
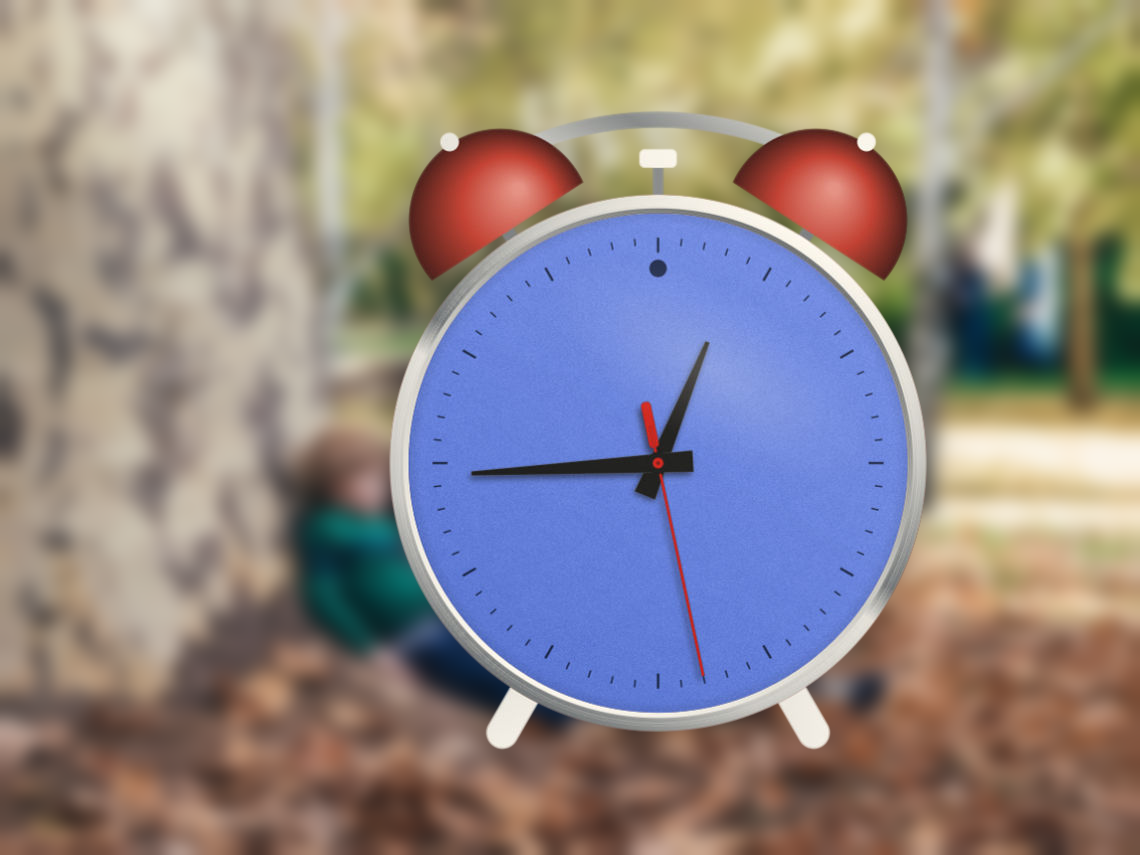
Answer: {"hour": 12, "minute": 44, "second": 28}
